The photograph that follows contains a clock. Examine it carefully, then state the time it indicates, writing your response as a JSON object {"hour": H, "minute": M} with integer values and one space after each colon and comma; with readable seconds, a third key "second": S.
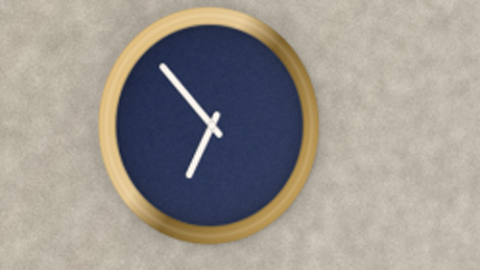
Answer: {"hour": 6, "minute": 53}
